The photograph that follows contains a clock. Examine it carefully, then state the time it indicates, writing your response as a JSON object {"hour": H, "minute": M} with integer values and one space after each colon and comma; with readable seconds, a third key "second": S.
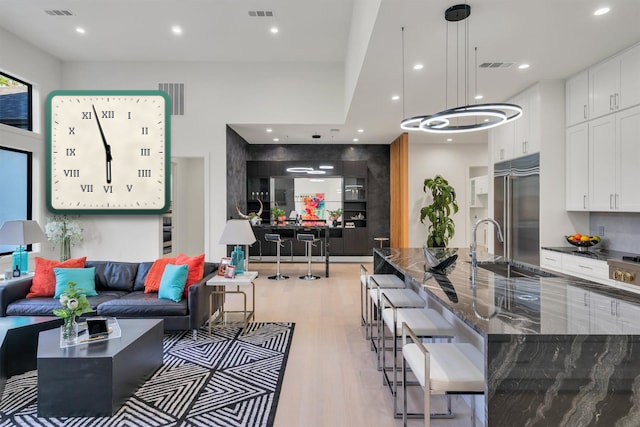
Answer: {"hour": 5, "minute": 57}
